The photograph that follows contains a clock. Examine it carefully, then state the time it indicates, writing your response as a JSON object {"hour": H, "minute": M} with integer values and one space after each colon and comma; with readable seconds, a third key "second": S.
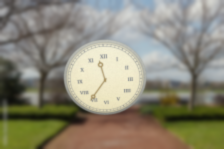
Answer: {"hour": 11, "minute": 36}
